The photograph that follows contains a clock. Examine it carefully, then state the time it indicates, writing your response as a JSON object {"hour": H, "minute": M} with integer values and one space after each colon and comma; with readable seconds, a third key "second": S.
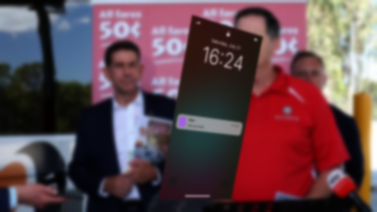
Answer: {"hour": 16, "minute": 24}
